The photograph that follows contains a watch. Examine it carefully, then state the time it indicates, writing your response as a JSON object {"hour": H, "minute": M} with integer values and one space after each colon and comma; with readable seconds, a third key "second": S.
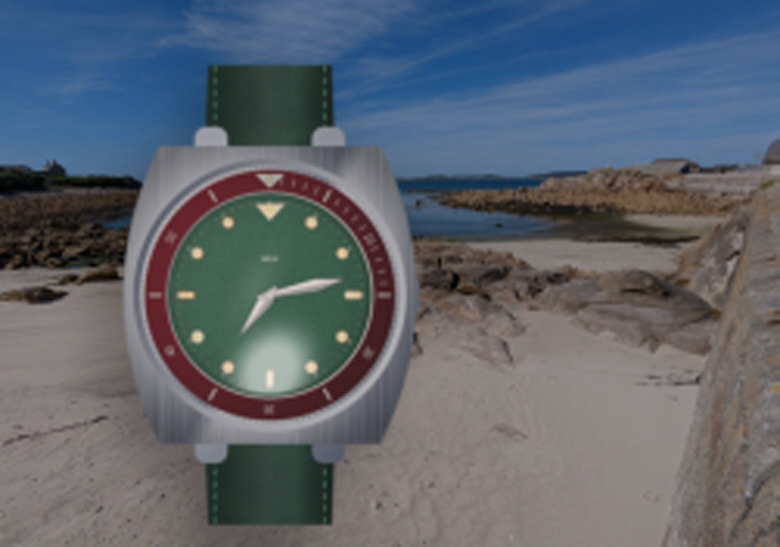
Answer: {"hour": 7, "minute": 13}
